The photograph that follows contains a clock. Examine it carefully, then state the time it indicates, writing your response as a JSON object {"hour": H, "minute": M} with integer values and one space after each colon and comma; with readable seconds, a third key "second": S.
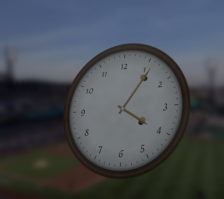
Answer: {"hour": 4, "minute": 6}
